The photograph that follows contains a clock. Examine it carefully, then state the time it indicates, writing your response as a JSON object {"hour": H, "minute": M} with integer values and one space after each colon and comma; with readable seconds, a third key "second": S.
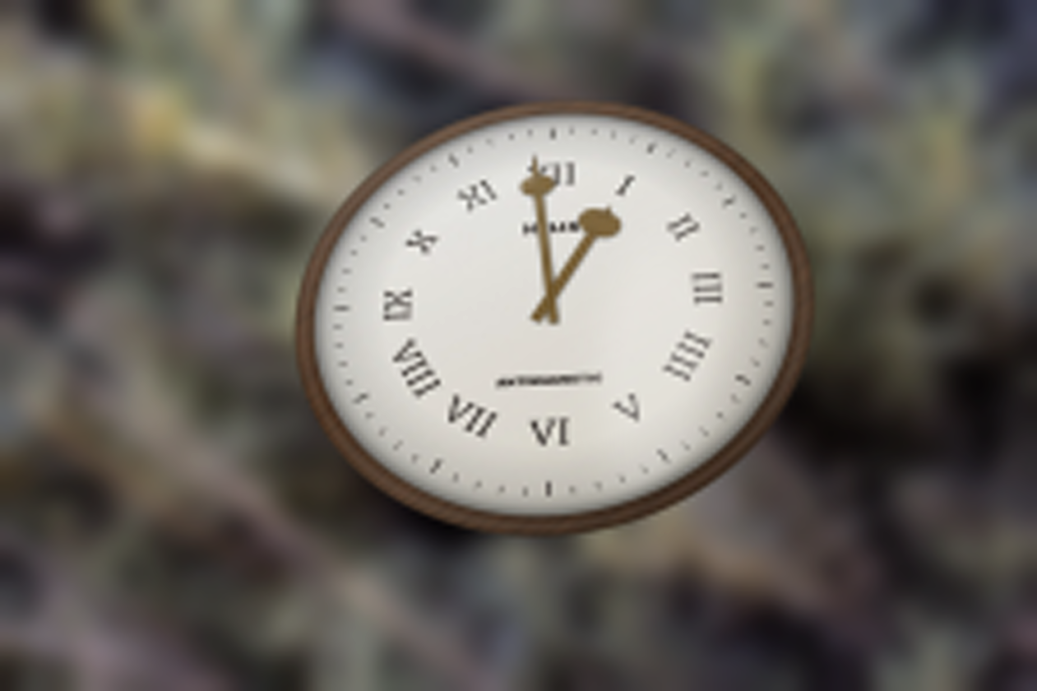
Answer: {"hour": 12, "minute": 59}
